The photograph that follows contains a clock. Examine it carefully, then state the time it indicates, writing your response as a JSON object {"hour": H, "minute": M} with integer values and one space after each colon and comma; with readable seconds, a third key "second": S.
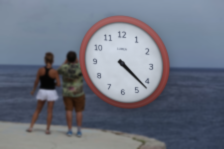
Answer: {"hour": 4, "minute": 22}
